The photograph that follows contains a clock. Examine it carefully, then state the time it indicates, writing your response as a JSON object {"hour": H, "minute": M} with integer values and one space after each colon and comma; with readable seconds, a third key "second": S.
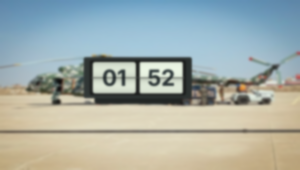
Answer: {"hour": 1, "minute": 52}
